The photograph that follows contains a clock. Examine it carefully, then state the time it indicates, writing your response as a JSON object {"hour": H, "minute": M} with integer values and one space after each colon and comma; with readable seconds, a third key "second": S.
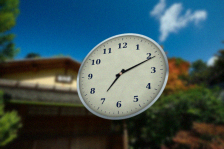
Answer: {"hour": 7, "minute": 11}
